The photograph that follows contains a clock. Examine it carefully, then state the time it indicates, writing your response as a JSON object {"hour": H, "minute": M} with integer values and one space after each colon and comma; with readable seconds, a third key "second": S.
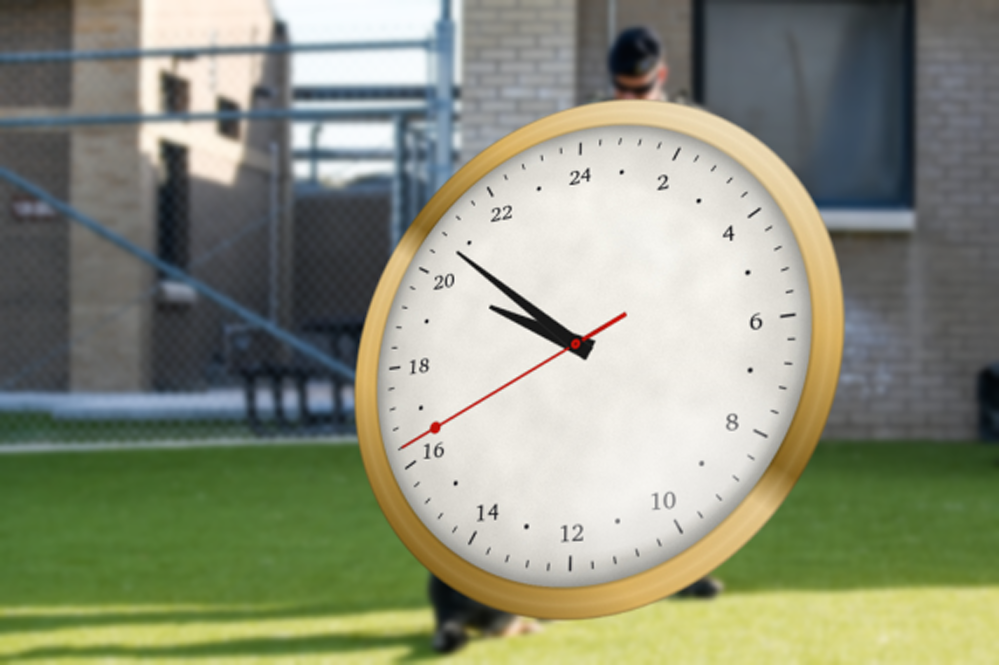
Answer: {"hour": 19, "minute": 51, "second": 41}
